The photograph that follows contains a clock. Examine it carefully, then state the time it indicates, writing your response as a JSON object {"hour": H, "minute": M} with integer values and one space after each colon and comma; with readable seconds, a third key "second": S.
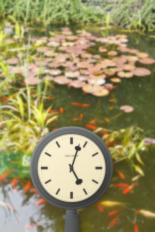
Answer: {"hour": 5, "minute": 3}
